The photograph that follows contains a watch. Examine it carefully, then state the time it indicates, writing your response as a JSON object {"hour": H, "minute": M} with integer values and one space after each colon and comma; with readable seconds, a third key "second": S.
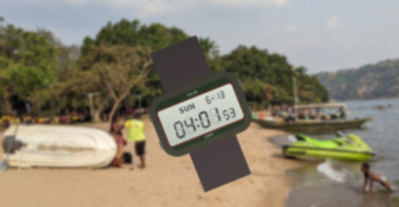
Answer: {"hour": 4, "minute": 1, "second": 53}
